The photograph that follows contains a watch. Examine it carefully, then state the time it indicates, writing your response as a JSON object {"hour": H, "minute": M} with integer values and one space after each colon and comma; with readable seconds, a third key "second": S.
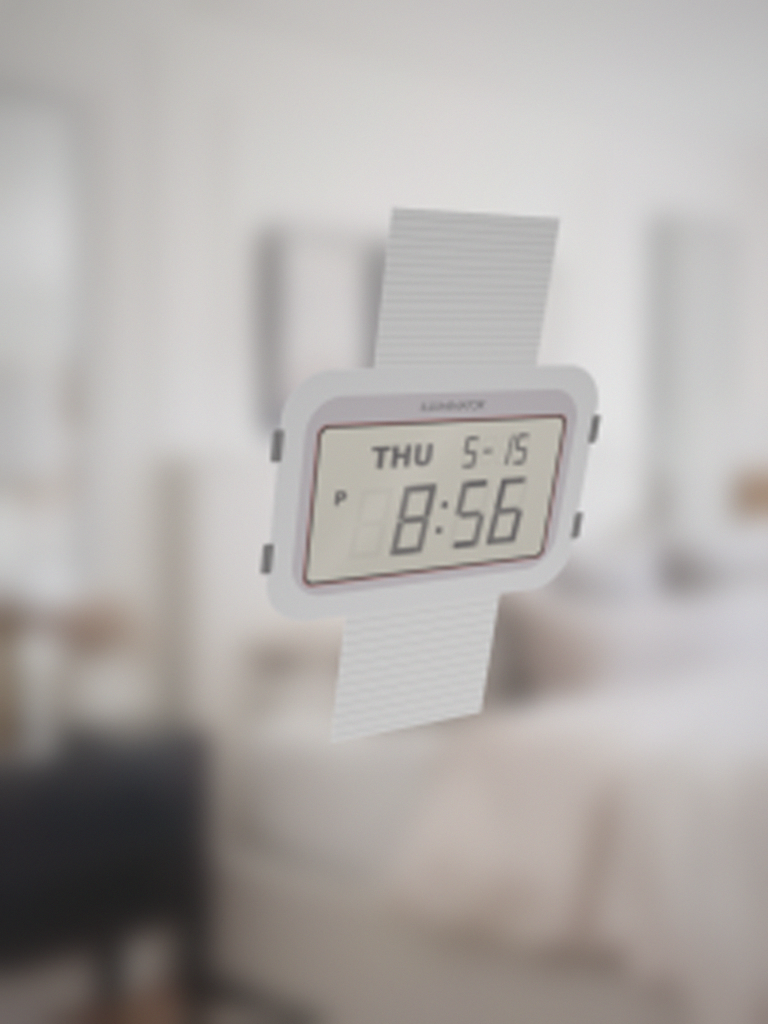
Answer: {"hour": 8, "minute": 56}
